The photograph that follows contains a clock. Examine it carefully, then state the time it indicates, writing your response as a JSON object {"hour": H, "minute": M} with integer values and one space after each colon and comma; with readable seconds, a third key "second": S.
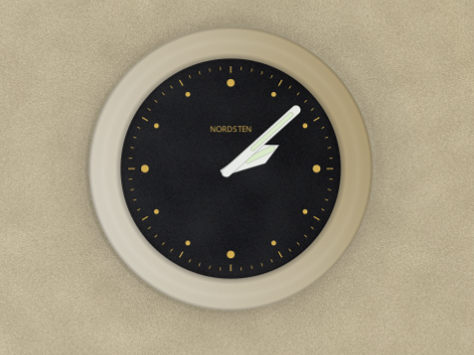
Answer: {"hour": 2, "minute": 8}
